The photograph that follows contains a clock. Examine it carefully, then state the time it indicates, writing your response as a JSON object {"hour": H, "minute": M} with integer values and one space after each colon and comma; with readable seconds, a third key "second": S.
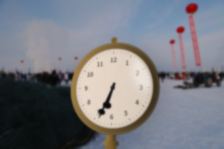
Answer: {"hour": 6, "minute": 34}
